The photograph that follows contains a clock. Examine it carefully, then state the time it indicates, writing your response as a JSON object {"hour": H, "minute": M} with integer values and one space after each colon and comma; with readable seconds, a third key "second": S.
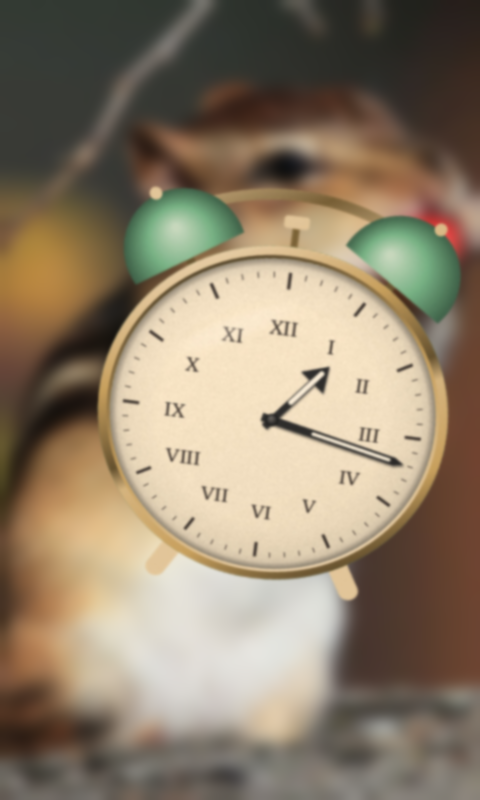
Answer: {"hour": 1, "minute": 17}
